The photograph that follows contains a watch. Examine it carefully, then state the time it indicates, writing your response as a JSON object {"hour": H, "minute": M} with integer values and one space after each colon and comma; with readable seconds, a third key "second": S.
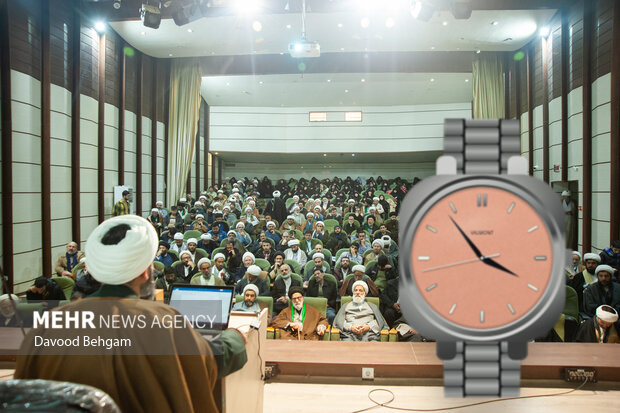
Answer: {"hour": 3, "minute": 53, "second": 43}
